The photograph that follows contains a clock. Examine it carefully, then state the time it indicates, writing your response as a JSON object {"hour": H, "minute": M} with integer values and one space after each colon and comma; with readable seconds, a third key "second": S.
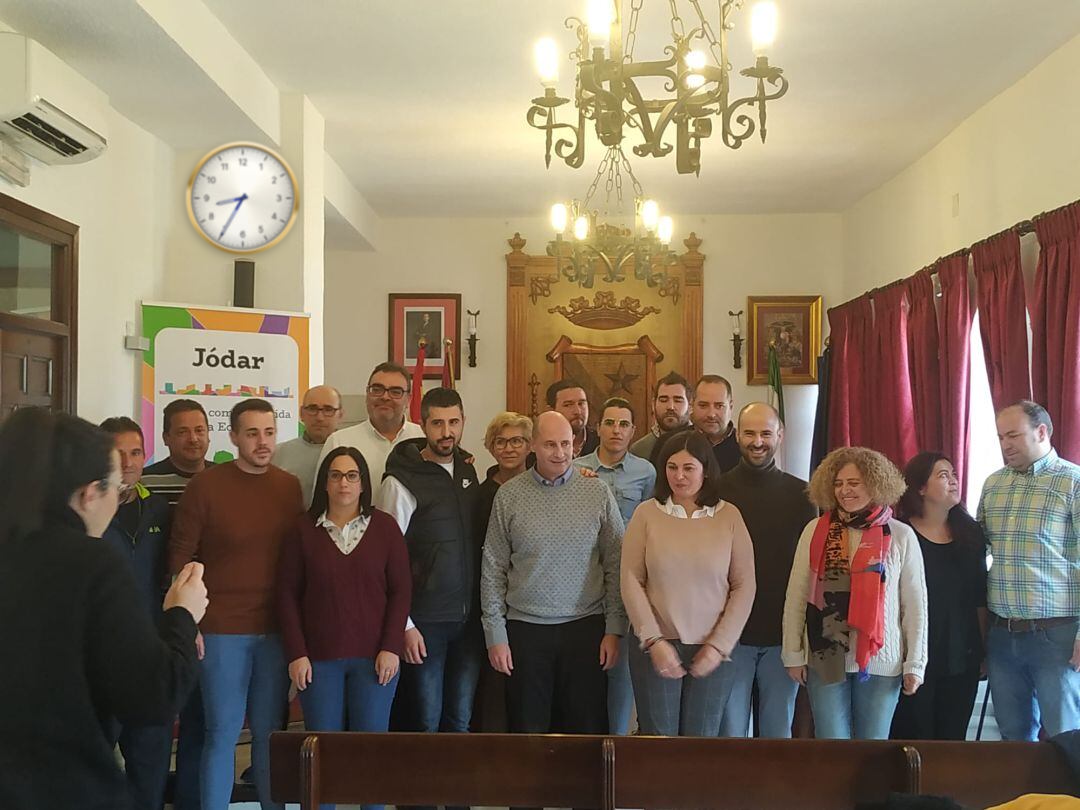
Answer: {"hour": 8, "minute": 35}
